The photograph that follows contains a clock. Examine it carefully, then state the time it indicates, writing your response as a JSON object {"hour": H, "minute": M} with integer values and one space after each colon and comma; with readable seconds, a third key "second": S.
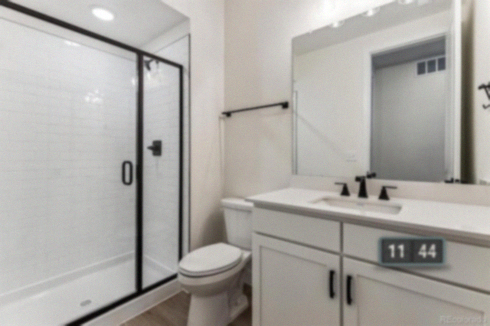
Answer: {"hour": 11, "minute": 44}
